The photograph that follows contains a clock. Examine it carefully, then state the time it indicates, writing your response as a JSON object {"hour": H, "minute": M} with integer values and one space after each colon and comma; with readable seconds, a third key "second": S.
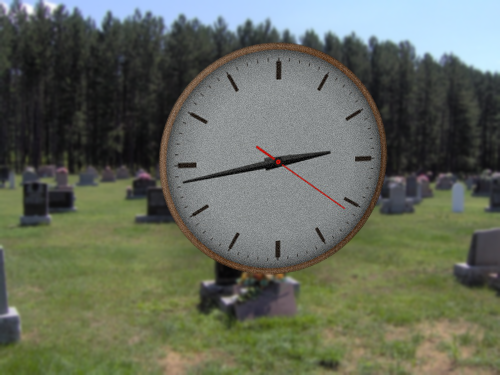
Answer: {"hour": 2, "minute": 43, "second": 21}
